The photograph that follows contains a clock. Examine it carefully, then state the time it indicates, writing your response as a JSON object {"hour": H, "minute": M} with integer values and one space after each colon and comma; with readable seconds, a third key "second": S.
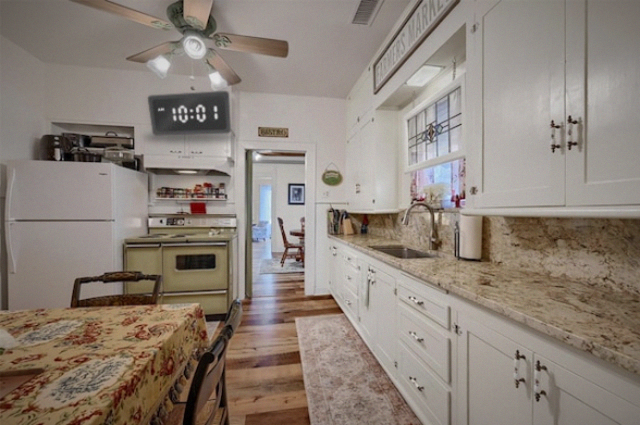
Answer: {"hour": 10, "minute": 1}
